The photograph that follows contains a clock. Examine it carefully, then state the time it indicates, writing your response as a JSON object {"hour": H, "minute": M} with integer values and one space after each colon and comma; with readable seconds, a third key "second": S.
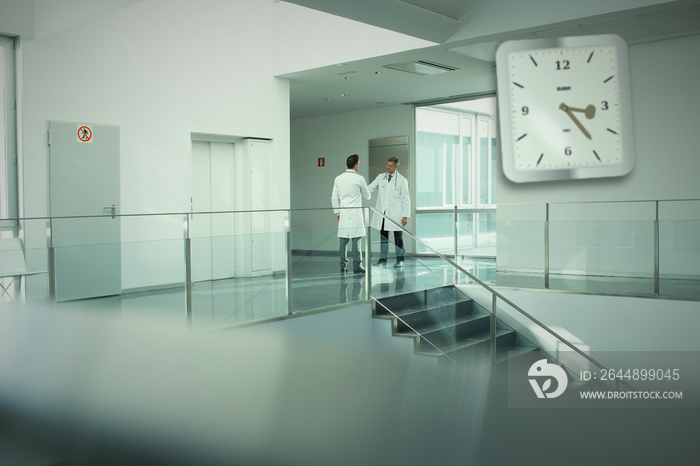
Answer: {"hour": 3, "minute": 24}
